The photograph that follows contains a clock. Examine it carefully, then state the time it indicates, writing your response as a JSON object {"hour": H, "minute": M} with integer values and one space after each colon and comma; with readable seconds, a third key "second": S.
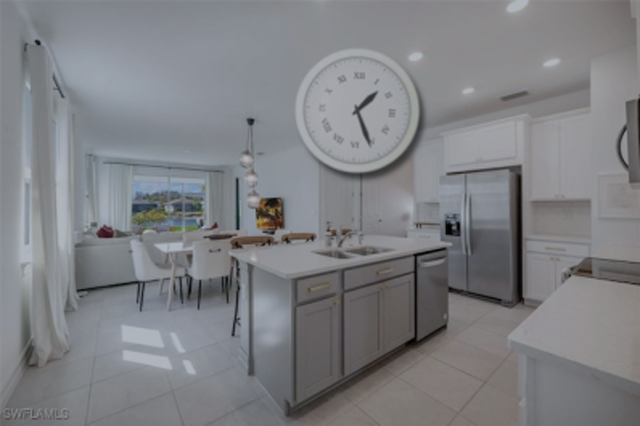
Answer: {"hour": 1, "minute": 26}
